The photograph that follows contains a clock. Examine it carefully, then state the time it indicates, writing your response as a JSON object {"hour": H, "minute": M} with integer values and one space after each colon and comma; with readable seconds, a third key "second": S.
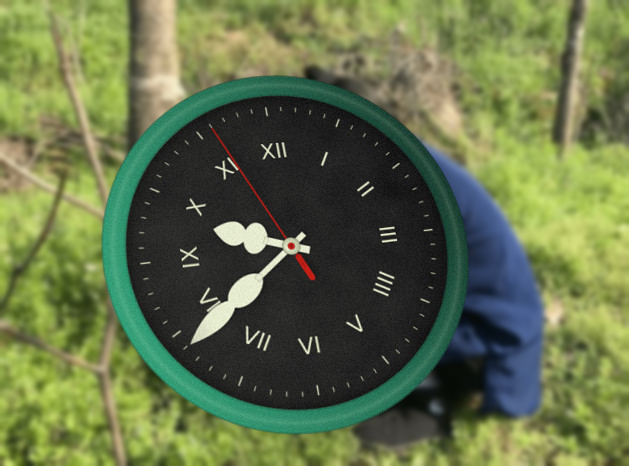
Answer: {"hour": 9, "minute": 38, "second": 56}
